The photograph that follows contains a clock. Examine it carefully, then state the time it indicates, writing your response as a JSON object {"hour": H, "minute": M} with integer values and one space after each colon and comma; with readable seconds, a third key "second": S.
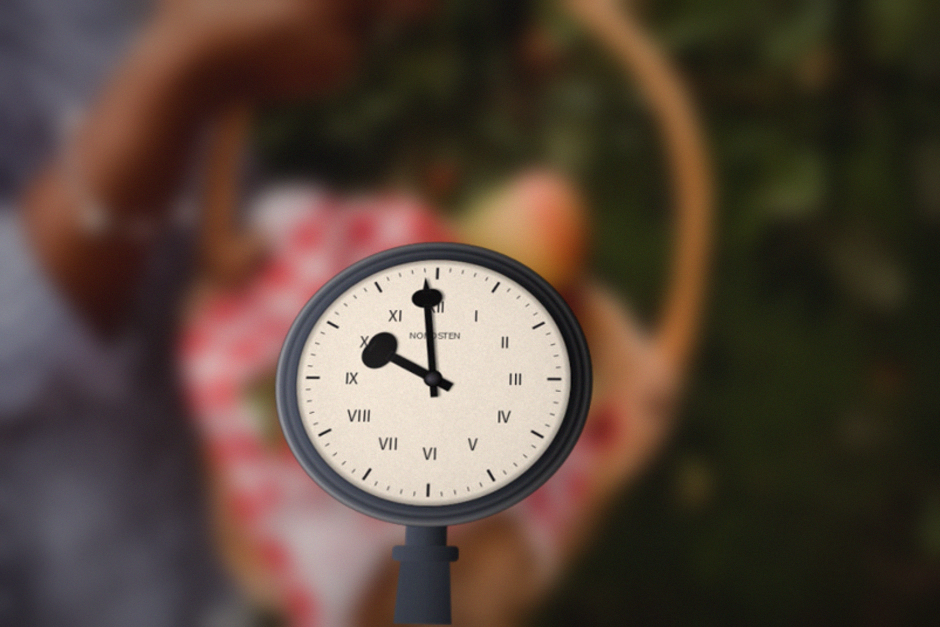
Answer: {"hour": 9, "minute": 59}
